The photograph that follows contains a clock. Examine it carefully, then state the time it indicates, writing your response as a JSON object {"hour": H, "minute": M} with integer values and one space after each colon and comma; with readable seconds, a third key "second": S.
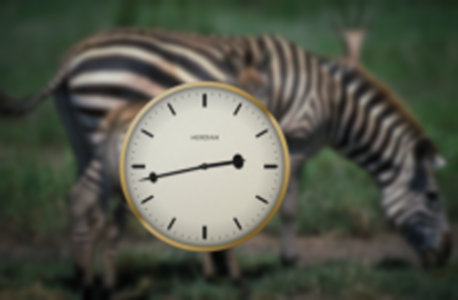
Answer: {"hour": 2, "minute": 43}
